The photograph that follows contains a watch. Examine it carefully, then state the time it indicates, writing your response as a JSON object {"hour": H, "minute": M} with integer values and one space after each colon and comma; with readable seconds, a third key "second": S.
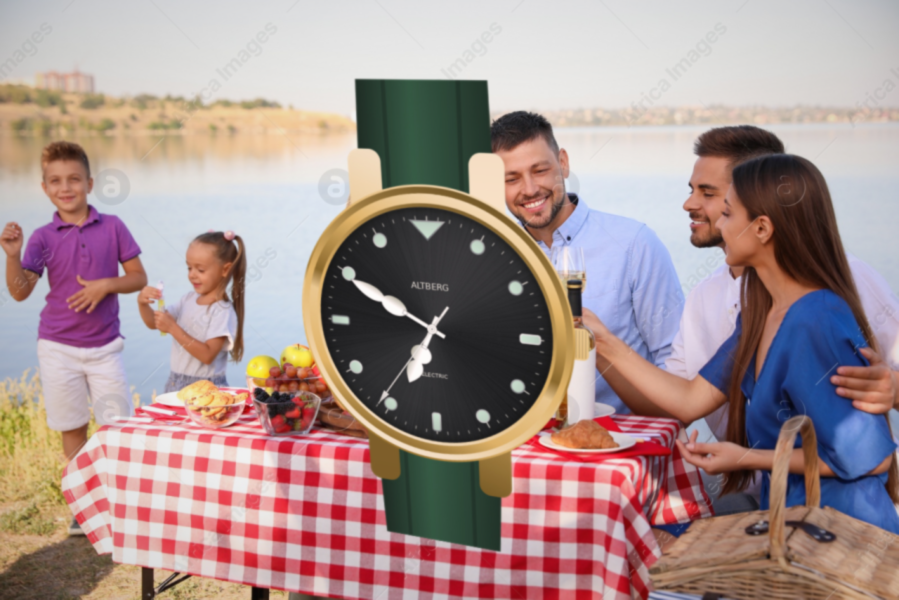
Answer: {"hour": 6, "minute": 49, "second": 36}
